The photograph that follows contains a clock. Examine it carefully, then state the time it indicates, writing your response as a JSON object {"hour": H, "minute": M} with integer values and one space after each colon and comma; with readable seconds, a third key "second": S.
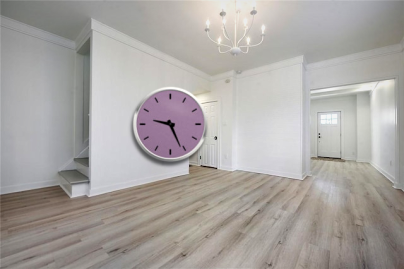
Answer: {"hour": 9, "minute": 26}
